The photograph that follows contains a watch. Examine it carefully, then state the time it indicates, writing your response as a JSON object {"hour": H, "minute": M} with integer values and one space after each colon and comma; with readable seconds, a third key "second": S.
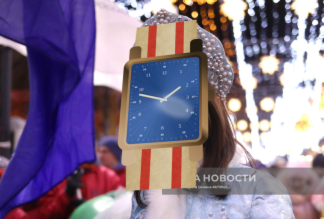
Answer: {"hour": 1, "minute": 48}
